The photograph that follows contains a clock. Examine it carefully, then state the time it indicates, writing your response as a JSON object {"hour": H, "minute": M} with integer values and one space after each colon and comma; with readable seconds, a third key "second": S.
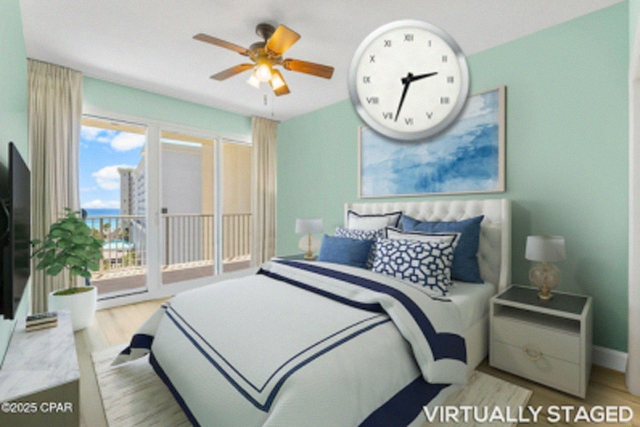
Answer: {"hour": 2, "minute": 33}
